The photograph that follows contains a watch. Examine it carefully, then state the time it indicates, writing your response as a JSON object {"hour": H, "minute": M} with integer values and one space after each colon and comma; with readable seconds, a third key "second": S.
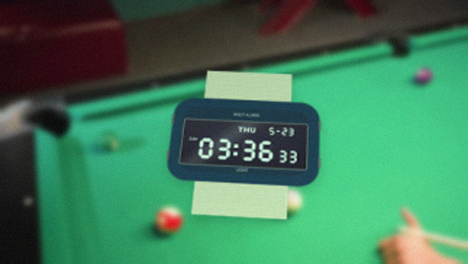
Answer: {"hour": 3, "minute": 36, "second": 33}
